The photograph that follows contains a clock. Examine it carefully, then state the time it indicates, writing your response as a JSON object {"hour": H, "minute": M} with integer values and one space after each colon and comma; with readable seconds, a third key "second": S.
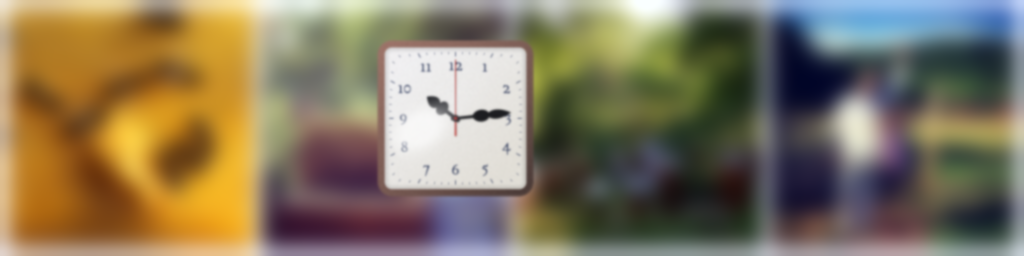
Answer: {"hour": 10, "minute": 14, "second": 0}
